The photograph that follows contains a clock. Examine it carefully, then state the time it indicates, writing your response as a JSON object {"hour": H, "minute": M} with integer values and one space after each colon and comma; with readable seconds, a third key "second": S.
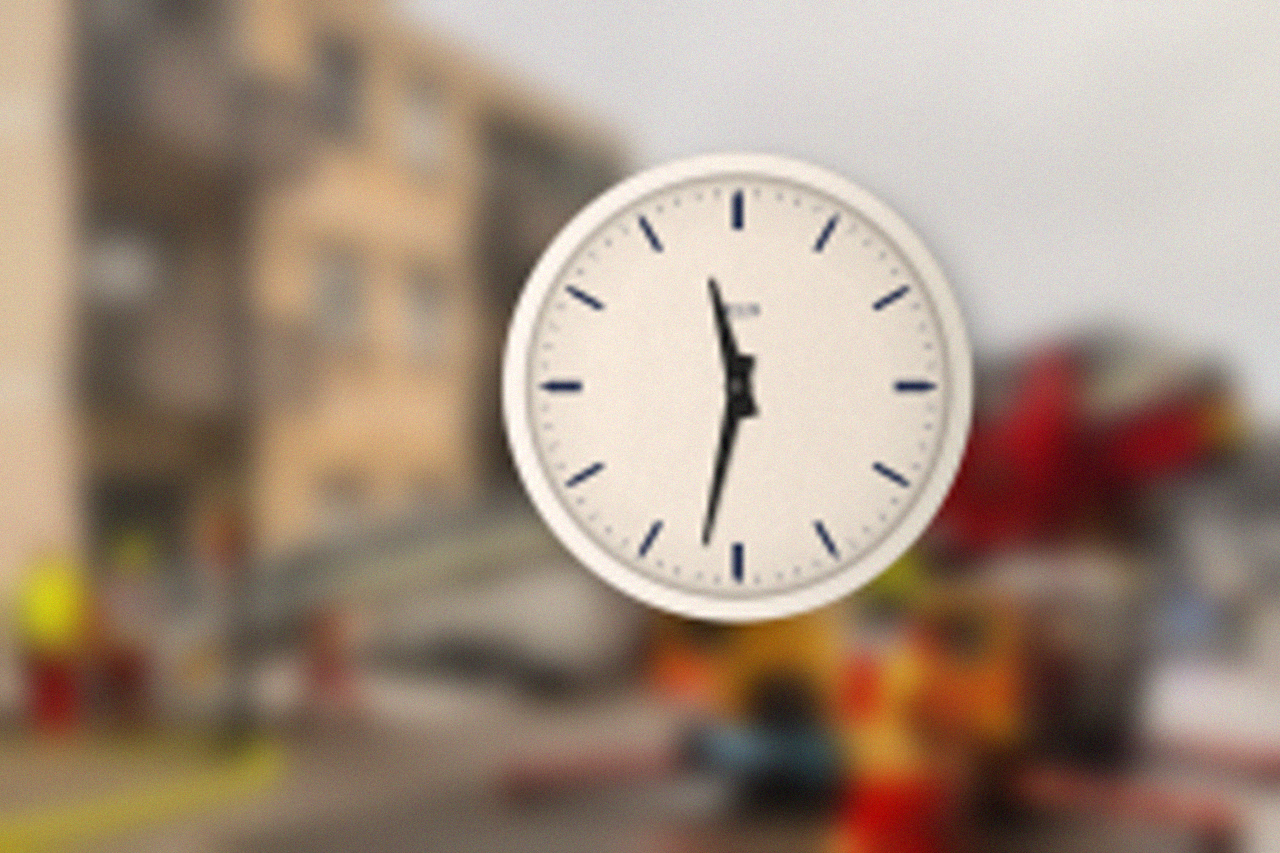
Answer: {"hour": 11, "minute": 32}
